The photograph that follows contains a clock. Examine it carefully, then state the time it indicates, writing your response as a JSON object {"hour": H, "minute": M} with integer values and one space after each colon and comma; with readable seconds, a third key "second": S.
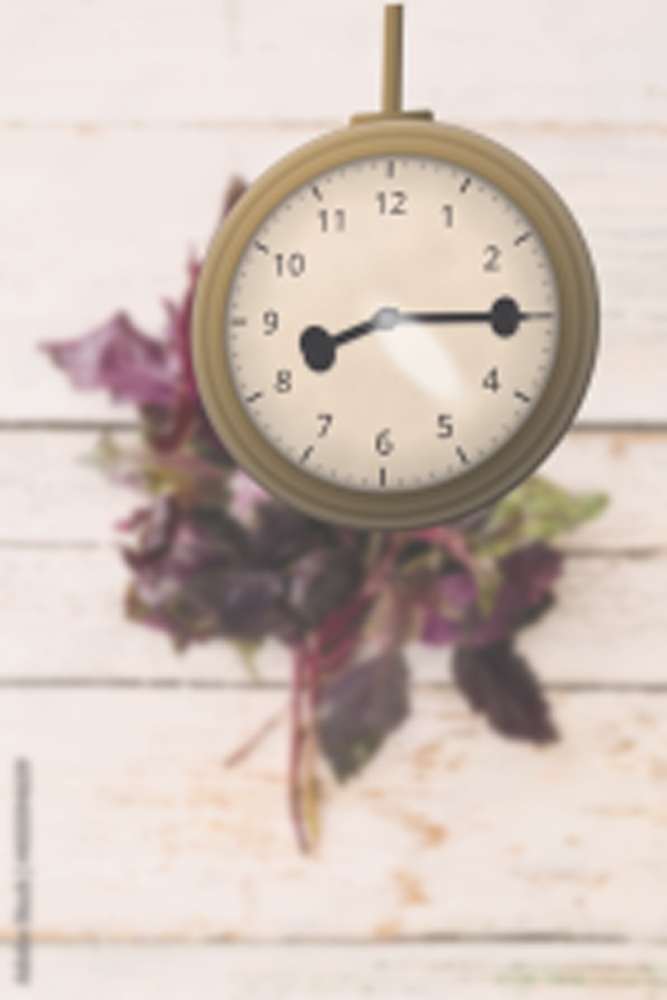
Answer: {"hour": 8, "minute": 15}
